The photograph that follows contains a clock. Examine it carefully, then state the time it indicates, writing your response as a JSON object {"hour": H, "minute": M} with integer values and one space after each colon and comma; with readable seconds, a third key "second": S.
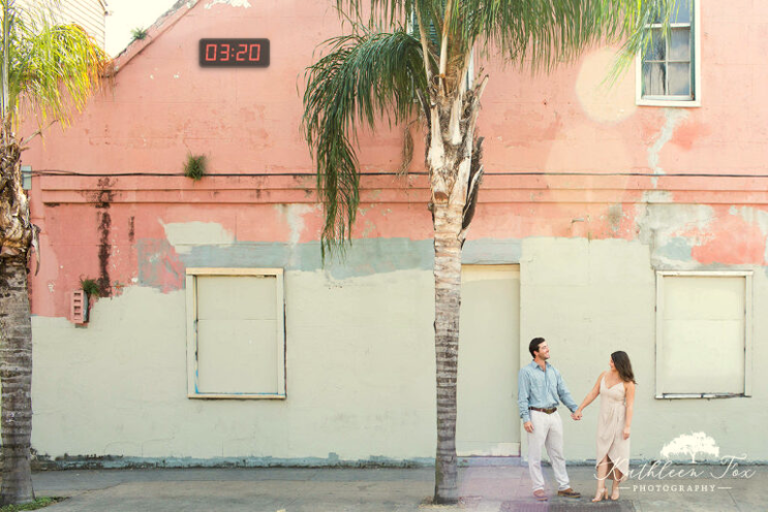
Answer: {"hour": 3, "minute": 20}
